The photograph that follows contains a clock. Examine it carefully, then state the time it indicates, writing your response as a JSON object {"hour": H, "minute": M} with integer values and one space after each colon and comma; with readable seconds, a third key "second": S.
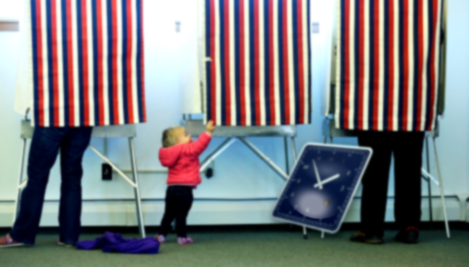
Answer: {"hour": 1, "minute": 53}
